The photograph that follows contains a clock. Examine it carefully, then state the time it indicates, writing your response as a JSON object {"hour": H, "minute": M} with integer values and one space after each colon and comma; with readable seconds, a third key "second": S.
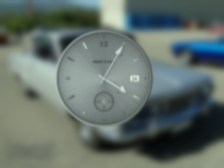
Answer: {"hour": 4, "minute": 5}
